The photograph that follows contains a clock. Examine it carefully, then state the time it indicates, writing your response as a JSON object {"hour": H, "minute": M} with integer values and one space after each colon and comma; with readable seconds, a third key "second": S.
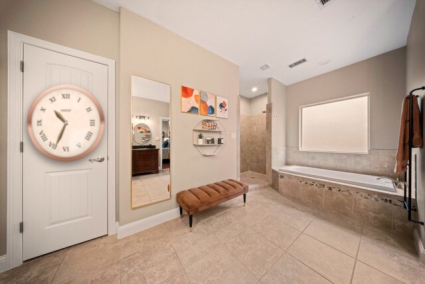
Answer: {"hour": 10, "minute": 34}
